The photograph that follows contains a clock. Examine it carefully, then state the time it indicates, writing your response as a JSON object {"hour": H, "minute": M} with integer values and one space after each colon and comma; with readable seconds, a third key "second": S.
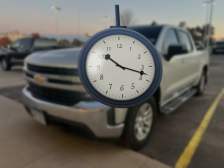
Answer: {"hour": 10, "minute": 18}
